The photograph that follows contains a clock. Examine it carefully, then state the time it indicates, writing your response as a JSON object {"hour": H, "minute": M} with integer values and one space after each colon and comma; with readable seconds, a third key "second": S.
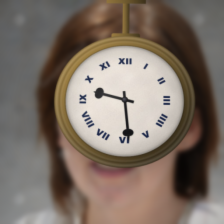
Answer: {"hour": 9, "minute": 29}
